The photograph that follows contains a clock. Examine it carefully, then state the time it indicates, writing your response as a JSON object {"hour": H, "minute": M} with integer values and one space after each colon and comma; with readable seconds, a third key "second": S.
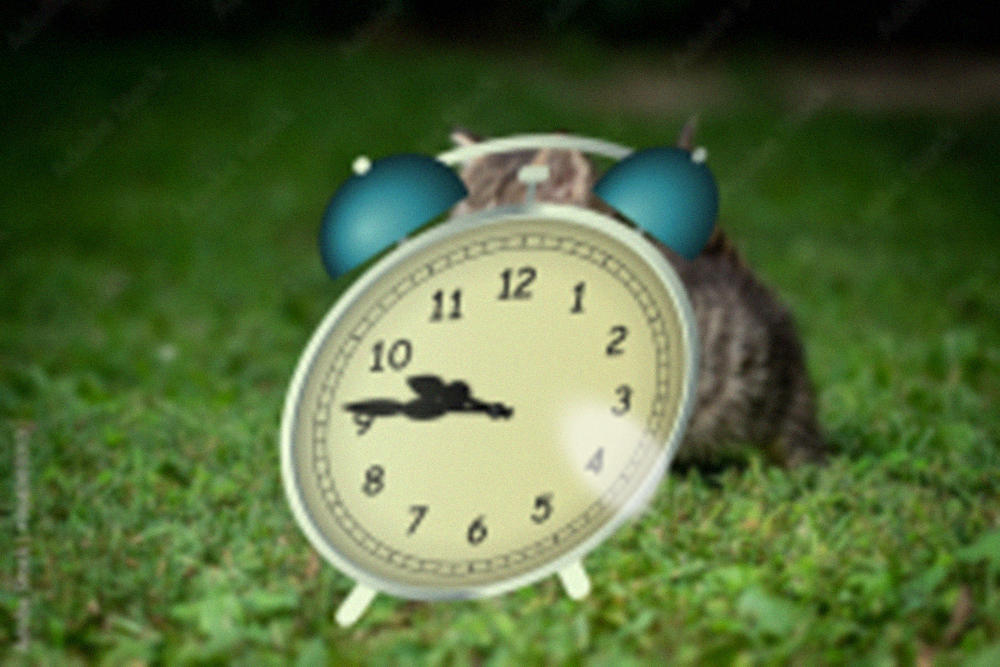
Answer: {"hour": 9, "minute": 46}
